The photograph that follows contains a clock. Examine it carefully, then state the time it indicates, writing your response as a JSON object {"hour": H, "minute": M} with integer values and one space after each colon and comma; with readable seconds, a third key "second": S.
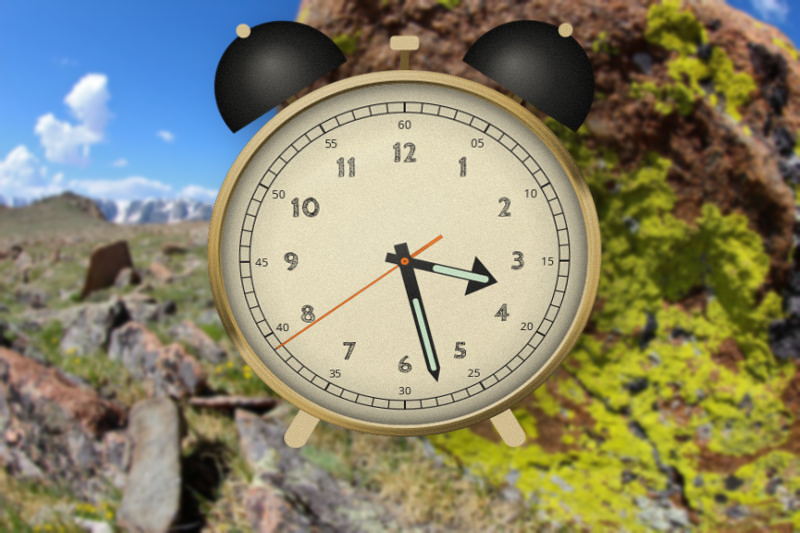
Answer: {"hour": 3, "minute": 27, "second": 39}
